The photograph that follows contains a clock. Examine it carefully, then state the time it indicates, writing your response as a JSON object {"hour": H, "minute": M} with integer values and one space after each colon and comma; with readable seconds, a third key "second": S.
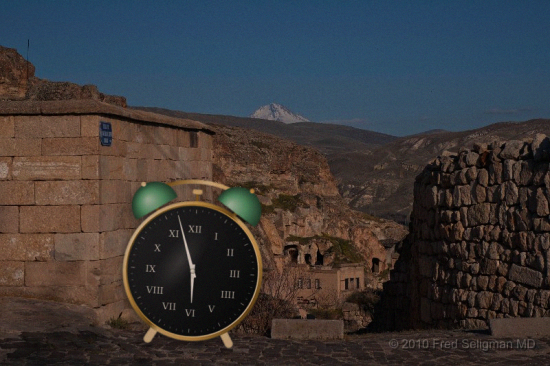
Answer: {"hour": 5, "minute": 57}
